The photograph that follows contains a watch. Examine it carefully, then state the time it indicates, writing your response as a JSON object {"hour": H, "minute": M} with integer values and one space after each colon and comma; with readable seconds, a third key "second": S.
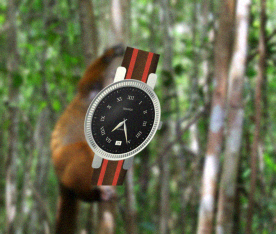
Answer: {"hour": 7, "minute": 26}
